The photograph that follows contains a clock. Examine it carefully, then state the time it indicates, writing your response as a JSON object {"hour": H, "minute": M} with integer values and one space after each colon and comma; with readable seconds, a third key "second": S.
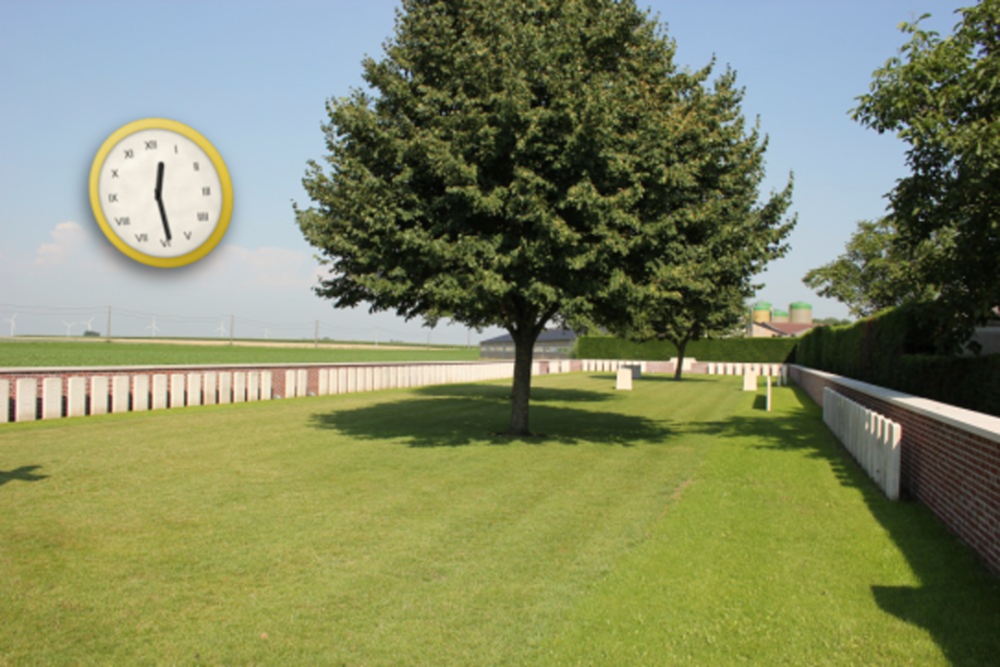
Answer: {"hour": 12, "minute": 29}
